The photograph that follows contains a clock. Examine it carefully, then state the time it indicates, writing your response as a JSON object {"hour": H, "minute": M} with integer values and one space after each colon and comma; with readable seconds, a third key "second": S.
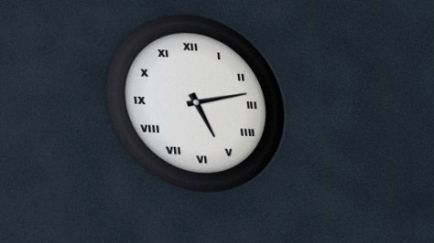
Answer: {"hour": 5, "minute": 13}
